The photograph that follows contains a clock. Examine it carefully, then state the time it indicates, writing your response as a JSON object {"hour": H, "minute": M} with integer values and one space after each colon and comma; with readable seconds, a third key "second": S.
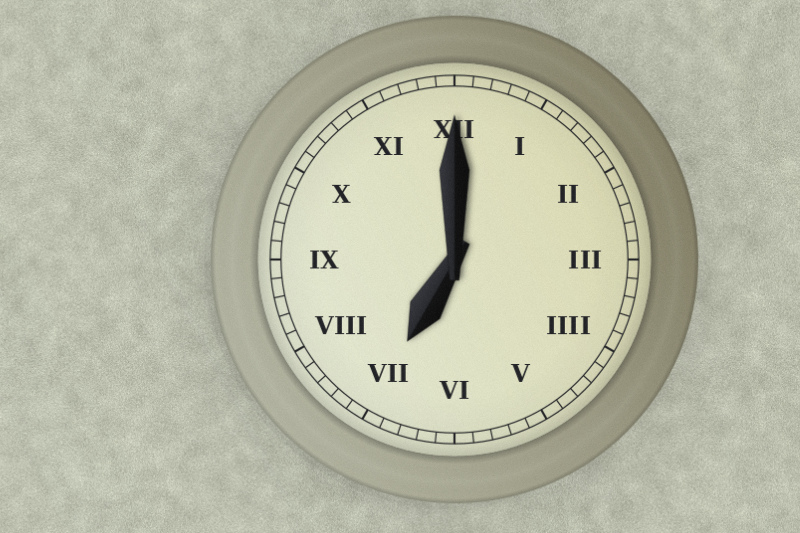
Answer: {"hour": 7, "minute": 0}
